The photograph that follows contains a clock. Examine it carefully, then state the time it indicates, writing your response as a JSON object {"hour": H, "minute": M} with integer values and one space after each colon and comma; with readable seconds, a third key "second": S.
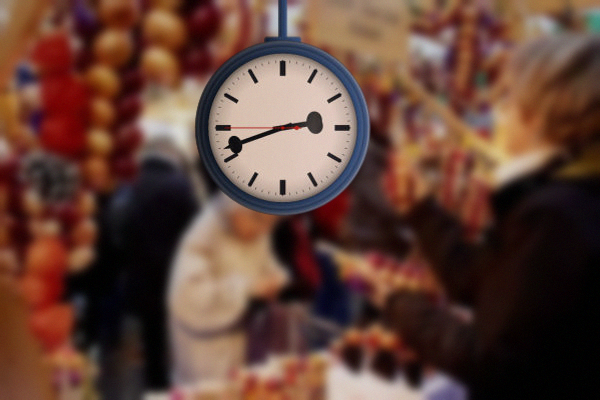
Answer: {"hour": 2, "minute": 41, "second": 45}
